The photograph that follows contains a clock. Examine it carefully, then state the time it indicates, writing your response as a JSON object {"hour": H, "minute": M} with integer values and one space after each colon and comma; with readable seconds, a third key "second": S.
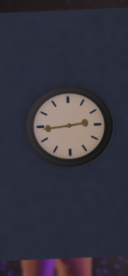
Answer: {"hour": 2, "minute": 44}
